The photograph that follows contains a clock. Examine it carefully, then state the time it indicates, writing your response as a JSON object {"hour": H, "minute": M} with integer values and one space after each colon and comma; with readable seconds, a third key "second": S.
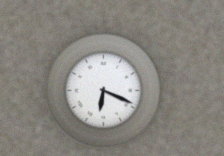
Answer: {"hour": 6, "minute": 19}
